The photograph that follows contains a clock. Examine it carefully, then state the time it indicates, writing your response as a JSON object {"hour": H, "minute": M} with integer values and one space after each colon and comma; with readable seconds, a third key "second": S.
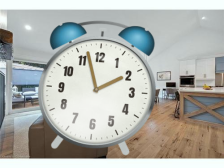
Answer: {"hour": 1, "minute": 57}
